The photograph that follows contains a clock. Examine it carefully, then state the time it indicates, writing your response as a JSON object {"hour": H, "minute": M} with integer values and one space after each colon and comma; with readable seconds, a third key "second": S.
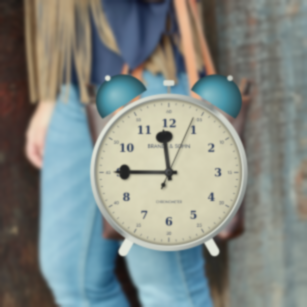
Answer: {"hour": 11, "minute": 45, "second": 4}
